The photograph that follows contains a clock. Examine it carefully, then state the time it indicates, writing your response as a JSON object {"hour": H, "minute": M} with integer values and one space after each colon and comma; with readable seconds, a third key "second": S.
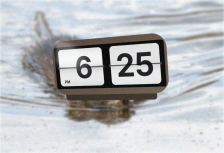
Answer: {"hour": 6, "minute": 25}
